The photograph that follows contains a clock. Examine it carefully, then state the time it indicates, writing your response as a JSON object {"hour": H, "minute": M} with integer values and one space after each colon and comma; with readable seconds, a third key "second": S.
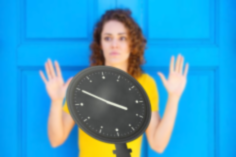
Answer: {"hour": 3, "minute": 50}
